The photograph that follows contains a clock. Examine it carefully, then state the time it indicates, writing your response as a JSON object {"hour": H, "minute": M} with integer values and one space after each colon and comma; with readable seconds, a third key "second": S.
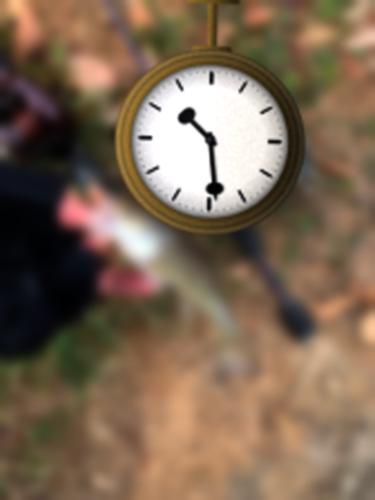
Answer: {"hour": 10, "minute": 29}
